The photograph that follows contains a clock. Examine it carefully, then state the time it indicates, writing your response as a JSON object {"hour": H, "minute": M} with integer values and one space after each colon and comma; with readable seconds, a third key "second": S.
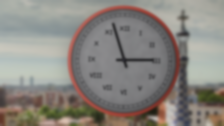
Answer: {"hour": 2, "minute": 57}
